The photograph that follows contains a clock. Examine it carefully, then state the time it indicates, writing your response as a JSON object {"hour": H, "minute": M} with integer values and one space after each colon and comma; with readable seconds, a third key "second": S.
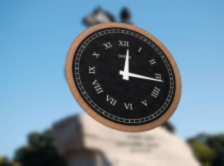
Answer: {"hour": 12, "minute": 16}
